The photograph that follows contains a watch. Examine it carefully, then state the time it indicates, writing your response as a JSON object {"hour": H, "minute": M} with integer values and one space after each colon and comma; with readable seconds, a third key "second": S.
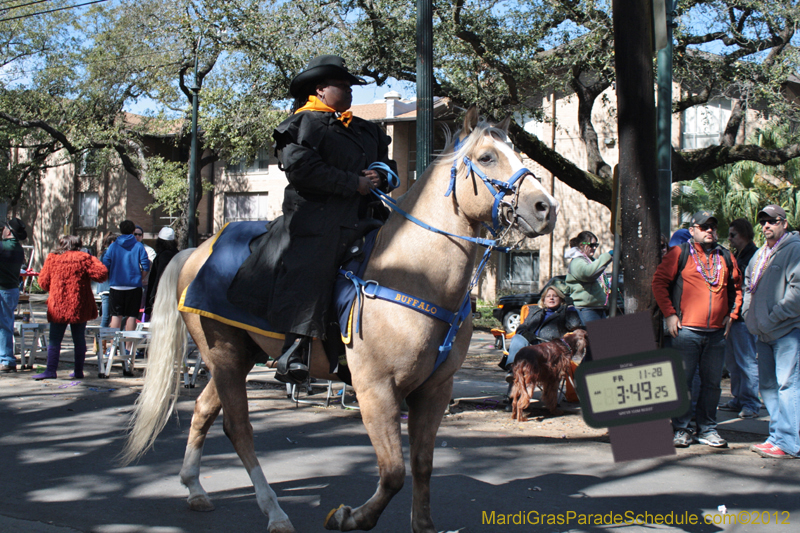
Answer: {"hour": 3, "minute": 49, "second": 25}
